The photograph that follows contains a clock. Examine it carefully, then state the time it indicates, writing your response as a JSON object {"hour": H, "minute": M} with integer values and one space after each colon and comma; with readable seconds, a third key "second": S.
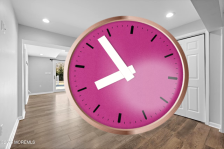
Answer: {"hour": 7, "minute": 53}
